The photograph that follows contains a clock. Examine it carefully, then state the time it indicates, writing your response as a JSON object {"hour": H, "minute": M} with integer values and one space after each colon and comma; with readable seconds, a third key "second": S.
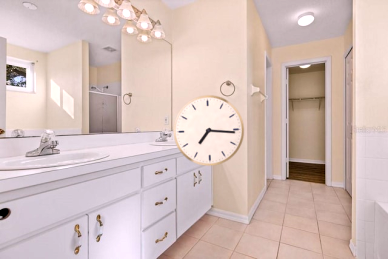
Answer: {"hour": 7, "minute": 16}
